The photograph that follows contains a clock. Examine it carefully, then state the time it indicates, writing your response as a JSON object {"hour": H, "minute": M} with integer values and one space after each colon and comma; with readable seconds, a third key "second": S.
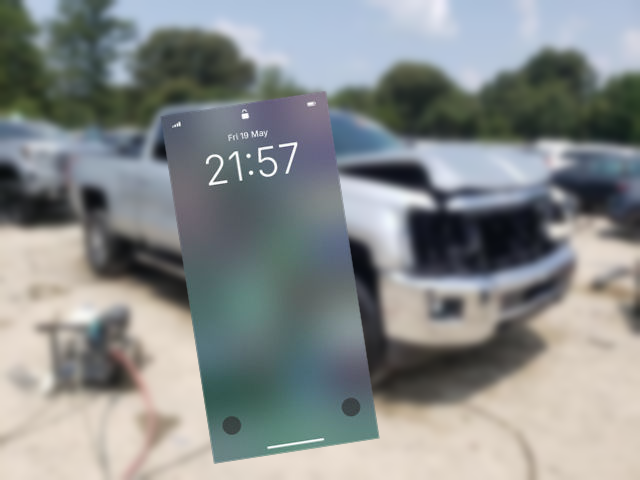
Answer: {"hour": 21, "minute": 57}
